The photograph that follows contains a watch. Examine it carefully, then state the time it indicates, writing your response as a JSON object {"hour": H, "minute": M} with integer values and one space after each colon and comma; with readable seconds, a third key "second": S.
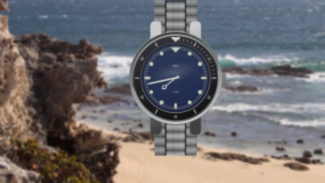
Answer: {"hour": 7, "minute": 43}
